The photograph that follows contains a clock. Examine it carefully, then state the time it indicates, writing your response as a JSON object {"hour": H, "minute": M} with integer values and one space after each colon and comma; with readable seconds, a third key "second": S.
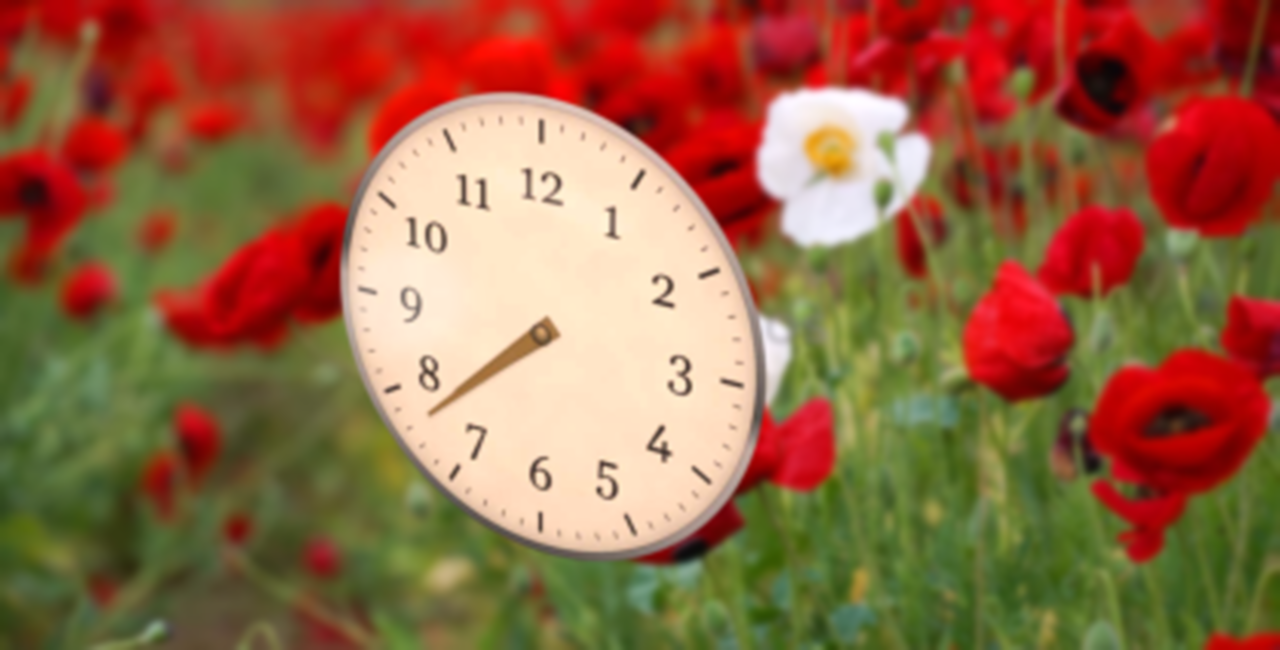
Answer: {"hour": 7, "minute": 38}
